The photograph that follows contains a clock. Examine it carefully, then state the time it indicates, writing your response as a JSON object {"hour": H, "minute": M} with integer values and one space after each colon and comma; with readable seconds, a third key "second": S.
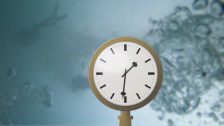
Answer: {"hour": 1, "minute": 31}
